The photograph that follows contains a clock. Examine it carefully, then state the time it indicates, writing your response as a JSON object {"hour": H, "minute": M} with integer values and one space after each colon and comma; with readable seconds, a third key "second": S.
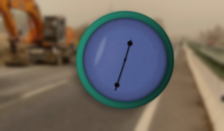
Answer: {"hour": 12, "minute": 33}
